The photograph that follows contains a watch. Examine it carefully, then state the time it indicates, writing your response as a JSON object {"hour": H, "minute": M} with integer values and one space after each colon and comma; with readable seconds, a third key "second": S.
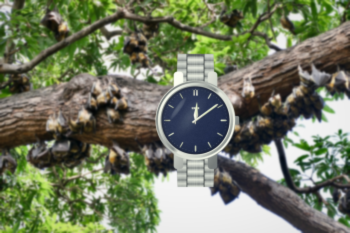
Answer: {"hour": 12, "minute": 9}
